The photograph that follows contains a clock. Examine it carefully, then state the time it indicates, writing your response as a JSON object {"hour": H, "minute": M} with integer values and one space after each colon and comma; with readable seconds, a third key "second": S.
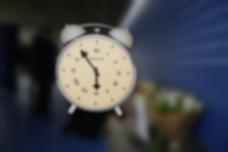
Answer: {"hour": 5, "minute": 54}
